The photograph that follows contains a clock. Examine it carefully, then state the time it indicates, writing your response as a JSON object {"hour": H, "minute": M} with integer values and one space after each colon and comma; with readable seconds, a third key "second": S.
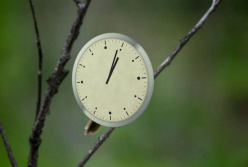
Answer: {"hour": 1, "minute": 4}
